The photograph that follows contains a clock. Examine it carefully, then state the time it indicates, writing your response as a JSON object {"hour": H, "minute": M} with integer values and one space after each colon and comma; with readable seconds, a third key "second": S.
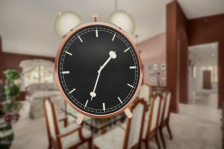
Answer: {"hour": 1, "minute": 34}
